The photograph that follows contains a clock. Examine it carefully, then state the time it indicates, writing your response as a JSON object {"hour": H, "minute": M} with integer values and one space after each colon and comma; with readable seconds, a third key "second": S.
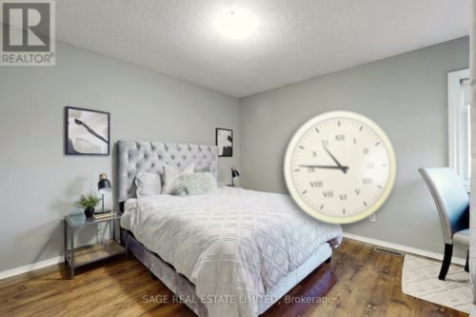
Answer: {"hour": 10, "minute": 46}
